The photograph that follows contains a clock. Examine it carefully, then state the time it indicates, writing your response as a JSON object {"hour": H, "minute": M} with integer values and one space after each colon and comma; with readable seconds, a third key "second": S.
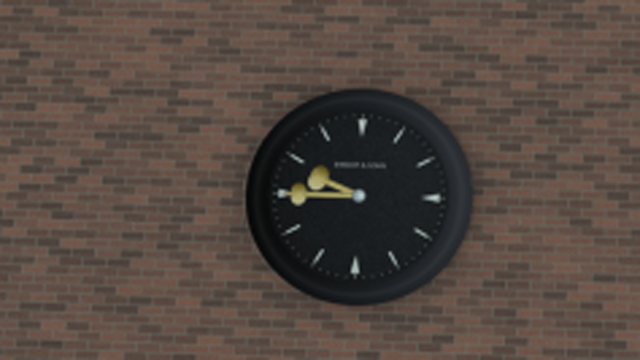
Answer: {"hour": 9, "minute": 45}
